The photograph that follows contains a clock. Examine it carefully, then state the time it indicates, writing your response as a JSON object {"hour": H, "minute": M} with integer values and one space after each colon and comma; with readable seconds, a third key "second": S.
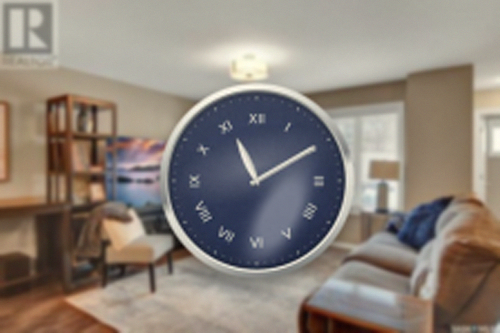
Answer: {"hour": 11, "minute": 10}
